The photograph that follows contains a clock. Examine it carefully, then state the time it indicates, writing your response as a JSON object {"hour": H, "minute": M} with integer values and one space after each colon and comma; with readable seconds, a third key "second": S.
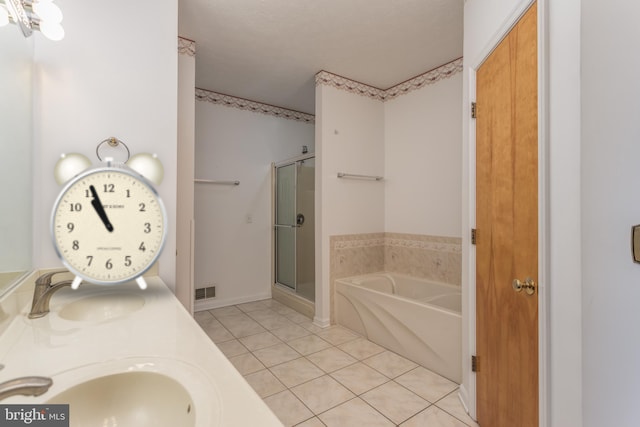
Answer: {"hour": 10, "minute": 56}
